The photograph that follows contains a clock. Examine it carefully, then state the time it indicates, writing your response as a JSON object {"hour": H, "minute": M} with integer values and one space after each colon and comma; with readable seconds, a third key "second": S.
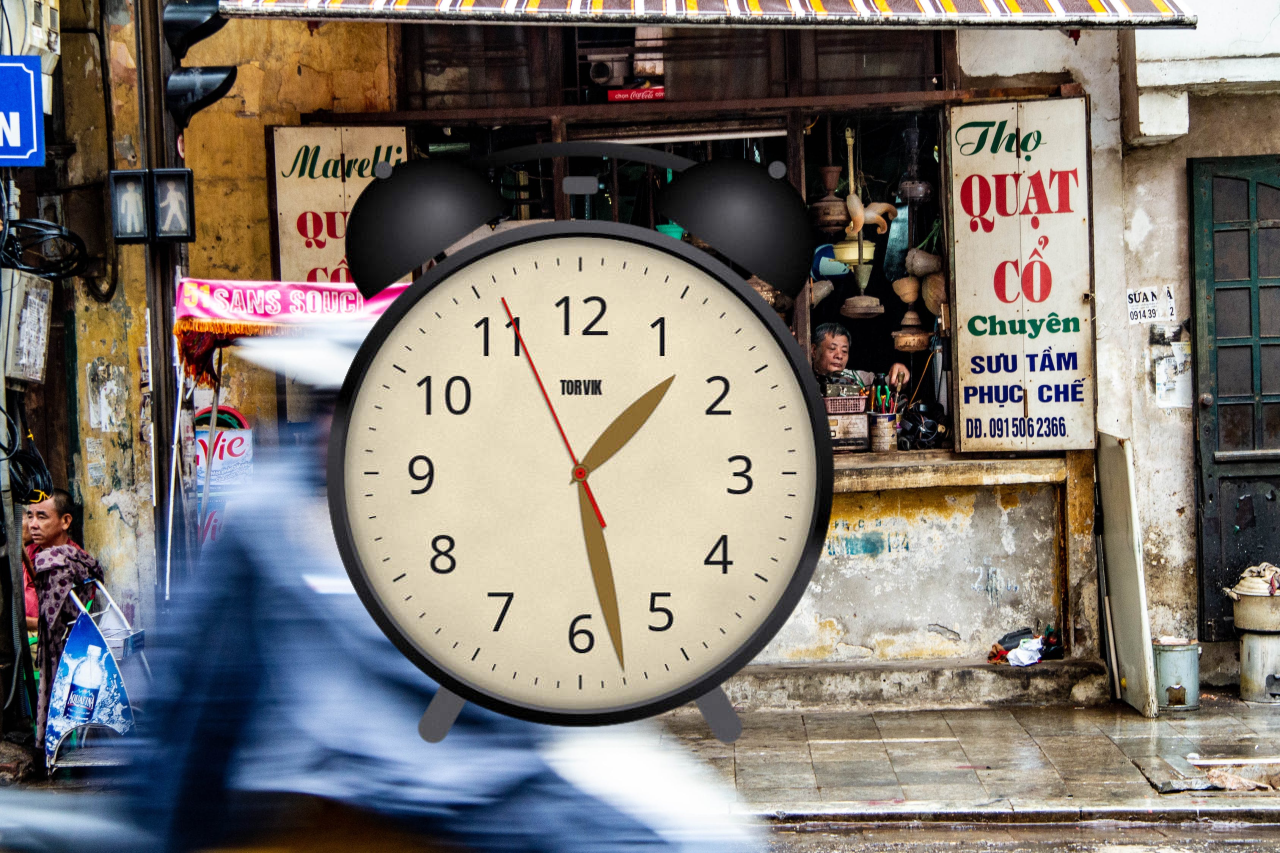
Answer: {"hour": 1, "minute": 27, "second": 56}
